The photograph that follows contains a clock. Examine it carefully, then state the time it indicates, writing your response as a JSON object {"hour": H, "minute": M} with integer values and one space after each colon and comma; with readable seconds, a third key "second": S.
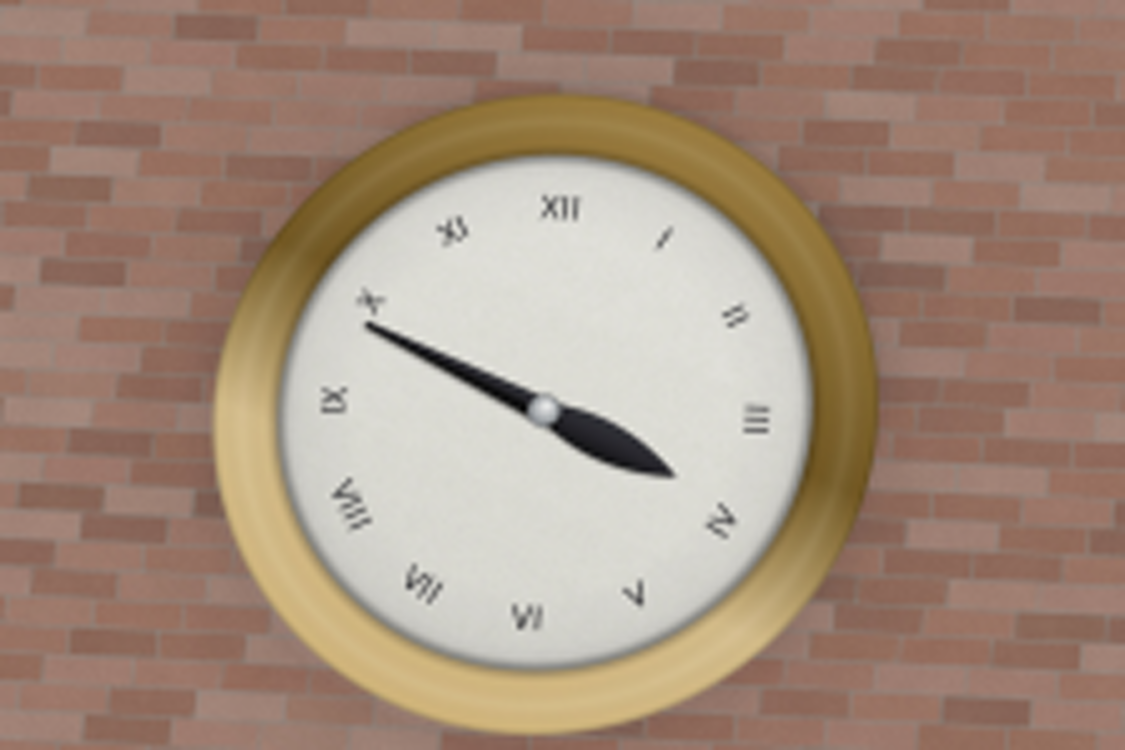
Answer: {"hour": 3, "minute": 49}
